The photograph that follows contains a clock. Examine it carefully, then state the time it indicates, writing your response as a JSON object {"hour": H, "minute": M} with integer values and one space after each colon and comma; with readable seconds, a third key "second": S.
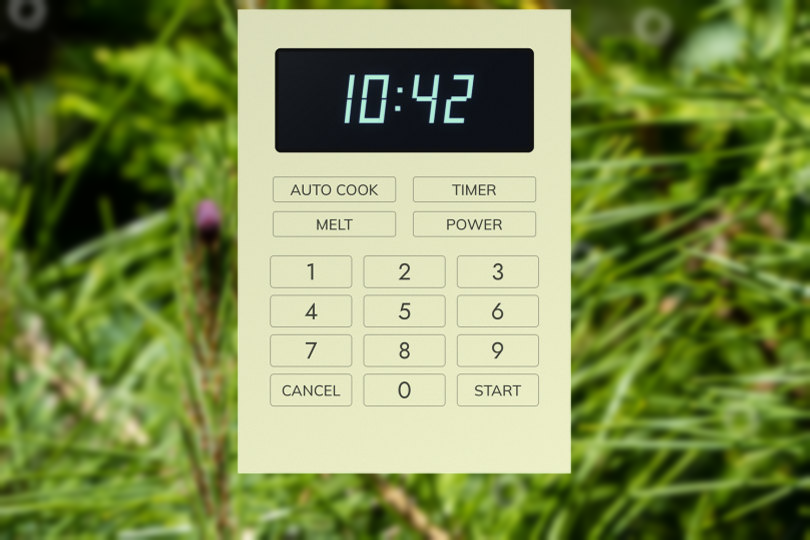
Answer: {"hour": 10, "minute": 42}
